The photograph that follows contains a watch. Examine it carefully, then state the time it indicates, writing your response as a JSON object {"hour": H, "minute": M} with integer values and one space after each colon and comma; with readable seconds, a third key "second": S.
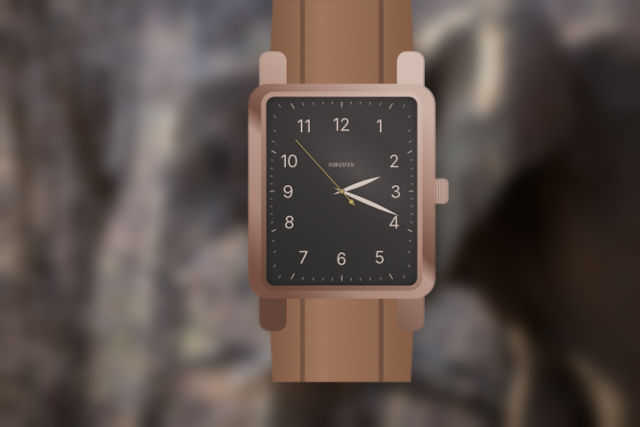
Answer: {"hour": 2, "minute": 18, "second": 53}
